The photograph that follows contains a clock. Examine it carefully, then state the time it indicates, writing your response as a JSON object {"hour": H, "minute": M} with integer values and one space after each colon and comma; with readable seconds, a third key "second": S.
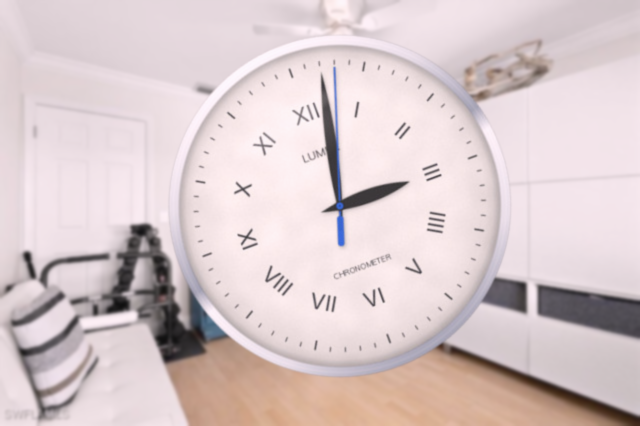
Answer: {"hour": 3, "minute": 2, "second": 3}
